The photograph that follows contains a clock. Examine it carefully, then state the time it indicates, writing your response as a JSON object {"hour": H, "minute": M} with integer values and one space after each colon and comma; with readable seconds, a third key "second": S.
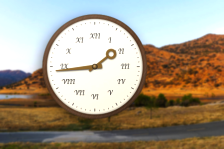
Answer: {"hour": 1, "minute": 44}
